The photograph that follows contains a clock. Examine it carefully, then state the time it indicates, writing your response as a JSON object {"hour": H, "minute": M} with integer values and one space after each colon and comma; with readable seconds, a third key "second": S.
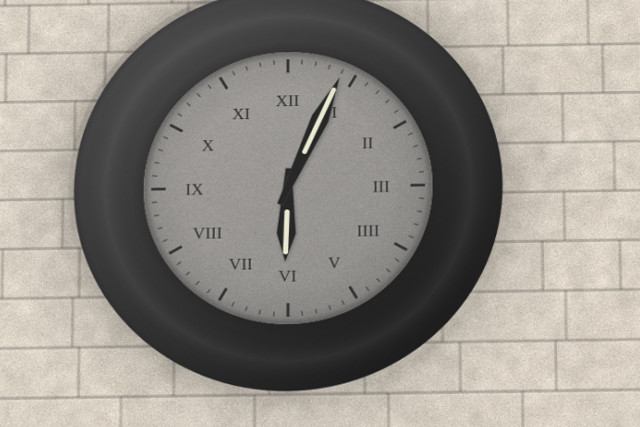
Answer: {"hour": 6, "minute": 4}
